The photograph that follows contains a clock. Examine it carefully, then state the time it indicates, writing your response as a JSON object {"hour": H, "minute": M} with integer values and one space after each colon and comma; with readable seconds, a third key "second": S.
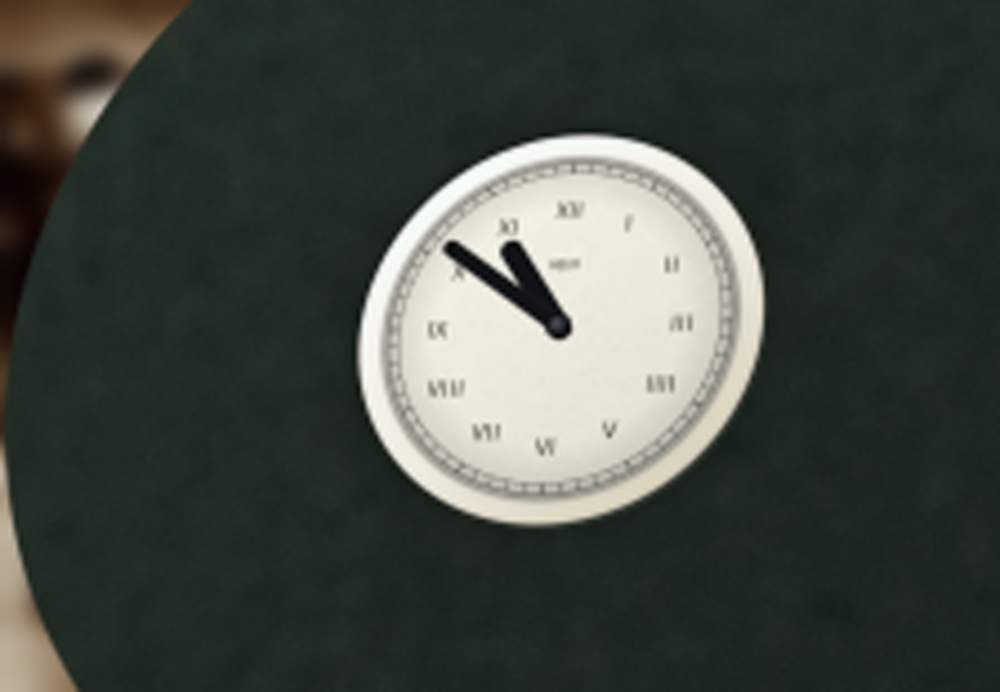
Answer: {"hour": 10, "minute": 51}
